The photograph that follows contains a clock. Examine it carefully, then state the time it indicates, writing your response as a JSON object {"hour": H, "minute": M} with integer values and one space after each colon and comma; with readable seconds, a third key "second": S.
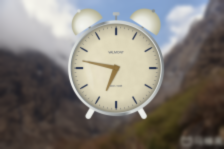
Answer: {"hour": 6, "minute": 47}
